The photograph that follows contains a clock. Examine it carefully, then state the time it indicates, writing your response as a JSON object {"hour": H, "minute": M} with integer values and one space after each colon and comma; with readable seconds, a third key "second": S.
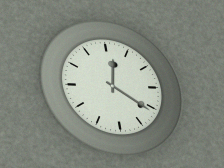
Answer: {"hour": 12, "minute": 21}
